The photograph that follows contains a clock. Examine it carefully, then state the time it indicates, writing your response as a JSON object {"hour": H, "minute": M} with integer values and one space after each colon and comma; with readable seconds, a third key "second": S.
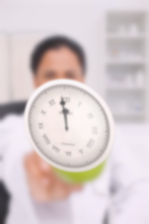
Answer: {"hour": 11, "minute": 59}
